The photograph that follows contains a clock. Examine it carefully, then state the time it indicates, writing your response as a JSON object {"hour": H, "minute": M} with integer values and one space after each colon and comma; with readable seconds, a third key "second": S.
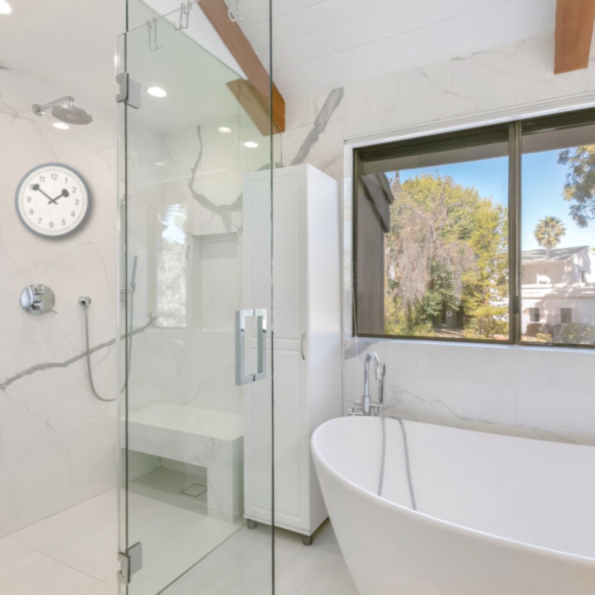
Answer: {"hour": 1, "minute": 51}
